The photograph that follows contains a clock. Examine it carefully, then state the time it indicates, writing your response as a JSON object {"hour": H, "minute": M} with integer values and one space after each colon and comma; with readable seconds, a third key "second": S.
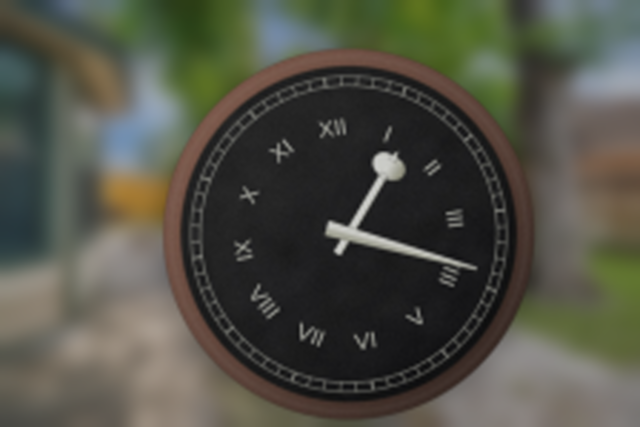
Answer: {"hour": 1, "minute": 19}
